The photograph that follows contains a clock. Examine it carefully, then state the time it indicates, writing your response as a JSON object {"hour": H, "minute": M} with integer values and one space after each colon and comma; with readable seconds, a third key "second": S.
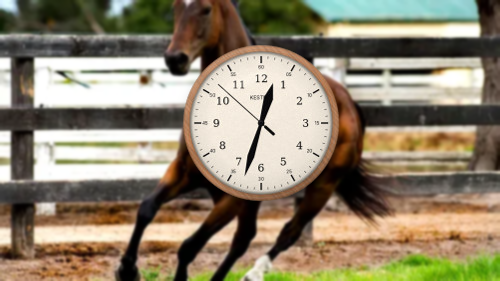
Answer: {"hour": 12, "minute": 32, "second": 52}
